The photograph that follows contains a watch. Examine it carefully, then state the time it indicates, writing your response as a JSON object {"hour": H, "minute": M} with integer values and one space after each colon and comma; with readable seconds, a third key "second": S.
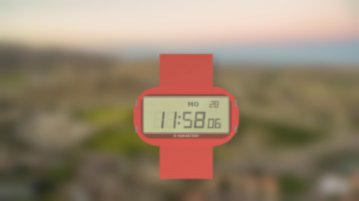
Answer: {"hour": 11, "minute": 58, "second": 6}
